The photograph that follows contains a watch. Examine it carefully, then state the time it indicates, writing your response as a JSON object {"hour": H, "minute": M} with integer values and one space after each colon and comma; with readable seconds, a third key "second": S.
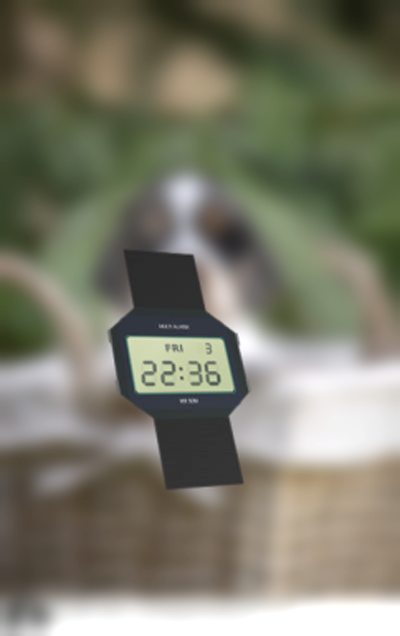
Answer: {"hour": 22, "minute": 36}
